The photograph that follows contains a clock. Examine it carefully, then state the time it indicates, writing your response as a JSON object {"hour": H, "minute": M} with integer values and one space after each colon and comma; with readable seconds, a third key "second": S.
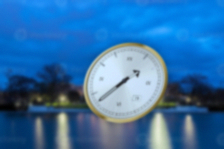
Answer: {"hour": 1, "minute": 37}
